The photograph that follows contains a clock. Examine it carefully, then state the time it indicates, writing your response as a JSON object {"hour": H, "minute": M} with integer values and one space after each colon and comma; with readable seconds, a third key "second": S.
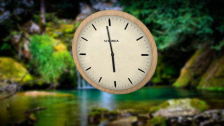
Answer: {"hour": 5, "minute": 59}
